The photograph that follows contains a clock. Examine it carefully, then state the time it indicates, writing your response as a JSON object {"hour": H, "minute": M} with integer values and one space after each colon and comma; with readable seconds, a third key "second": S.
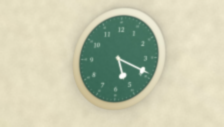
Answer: {"hour": 5, "minute": 19}
